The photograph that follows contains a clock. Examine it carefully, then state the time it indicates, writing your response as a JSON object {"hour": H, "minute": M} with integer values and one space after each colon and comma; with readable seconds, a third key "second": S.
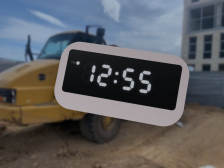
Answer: {"hour": 12, "minute": 55}
